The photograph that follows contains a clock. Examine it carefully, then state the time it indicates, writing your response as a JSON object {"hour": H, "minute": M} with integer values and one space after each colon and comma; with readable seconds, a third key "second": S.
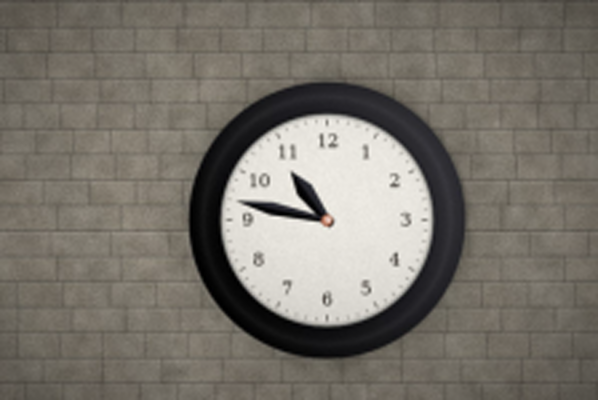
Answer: {"hour": 10, "minute": 47}
